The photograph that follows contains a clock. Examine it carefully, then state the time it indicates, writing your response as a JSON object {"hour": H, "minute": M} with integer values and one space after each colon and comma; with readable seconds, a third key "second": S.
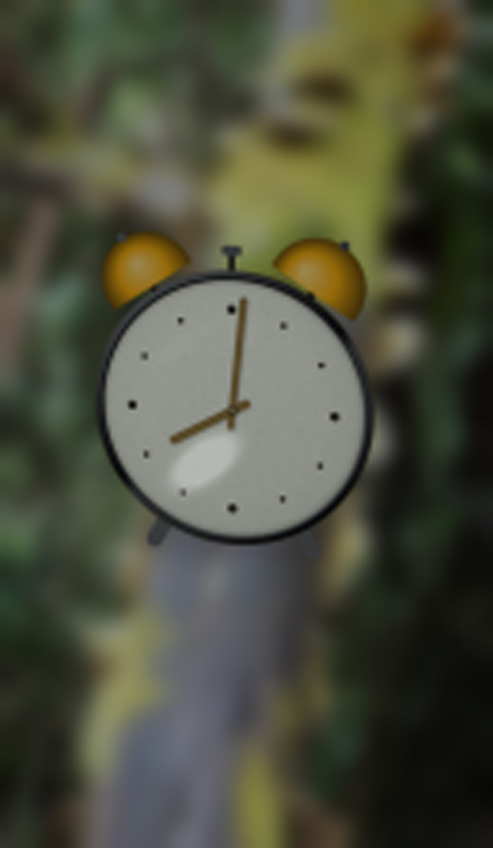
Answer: {"hour": 8, "minute": 1}
